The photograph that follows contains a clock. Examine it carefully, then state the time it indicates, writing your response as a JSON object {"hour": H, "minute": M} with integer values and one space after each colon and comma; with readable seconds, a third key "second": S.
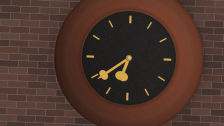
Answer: {"hour": 6, "minute": 39}
